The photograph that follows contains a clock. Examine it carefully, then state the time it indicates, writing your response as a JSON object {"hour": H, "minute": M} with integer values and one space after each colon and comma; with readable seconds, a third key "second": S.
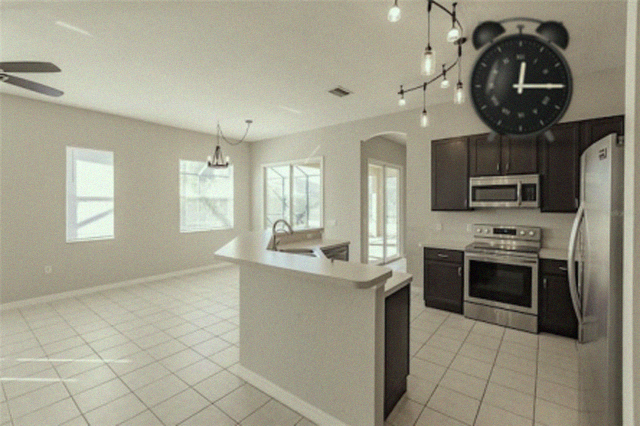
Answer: {"hour": 12, "minute": 15}
